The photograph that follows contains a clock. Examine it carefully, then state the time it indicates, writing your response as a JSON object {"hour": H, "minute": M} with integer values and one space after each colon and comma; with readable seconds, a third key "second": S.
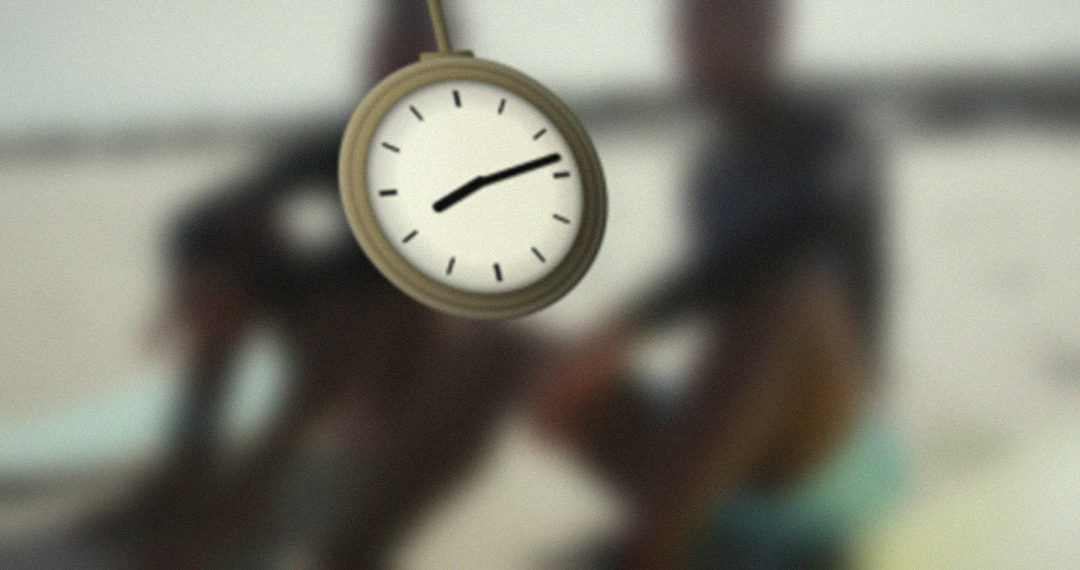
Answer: {"hour": 8, "minute": 13}
